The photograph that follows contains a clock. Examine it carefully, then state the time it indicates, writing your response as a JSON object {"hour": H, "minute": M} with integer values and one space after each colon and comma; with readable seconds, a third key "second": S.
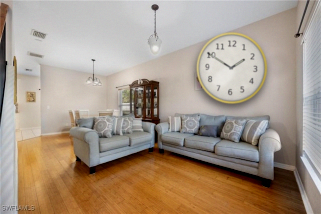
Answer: {"hour": 1, "minute": 50}
